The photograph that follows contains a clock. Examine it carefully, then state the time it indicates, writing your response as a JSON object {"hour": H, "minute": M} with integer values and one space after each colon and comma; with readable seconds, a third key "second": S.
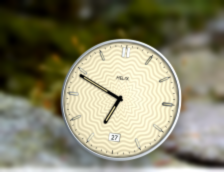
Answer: {"hour": 6, "minute": 49}
